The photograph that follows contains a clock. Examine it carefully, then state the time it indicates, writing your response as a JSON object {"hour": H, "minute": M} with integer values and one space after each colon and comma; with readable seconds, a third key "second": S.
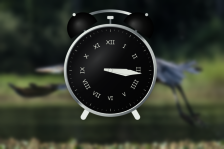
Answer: {"hour": 3, "minute": 16}
